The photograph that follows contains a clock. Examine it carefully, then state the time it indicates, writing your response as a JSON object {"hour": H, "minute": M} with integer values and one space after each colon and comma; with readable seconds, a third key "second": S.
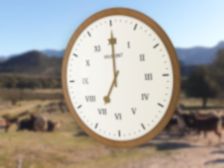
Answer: {"hour": 7, "minute": 0}
